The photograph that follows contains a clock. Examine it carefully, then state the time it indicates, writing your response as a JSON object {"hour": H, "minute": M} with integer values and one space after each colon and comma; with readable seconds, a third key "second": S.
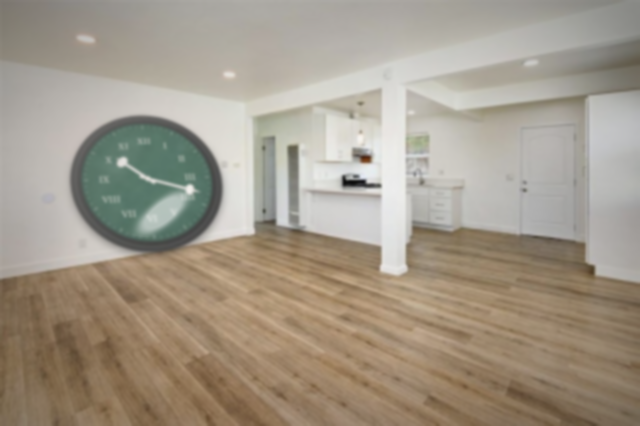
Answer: {"hour": 10, "minute": 18}
